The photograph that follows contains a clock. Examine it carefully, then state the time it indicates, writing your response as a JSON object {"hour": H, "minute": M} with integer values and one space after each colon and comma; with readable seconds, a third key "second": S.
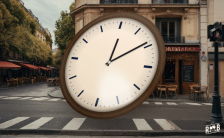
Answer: {"hour": 12, "minute": 9}
